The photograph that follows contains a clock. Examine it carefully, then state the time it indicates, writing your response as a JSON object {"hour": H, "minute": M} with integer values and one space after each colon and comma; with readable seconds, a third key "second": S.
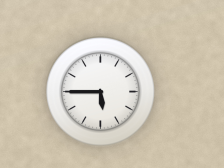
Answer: {"hour": 5, "minute": 45}
